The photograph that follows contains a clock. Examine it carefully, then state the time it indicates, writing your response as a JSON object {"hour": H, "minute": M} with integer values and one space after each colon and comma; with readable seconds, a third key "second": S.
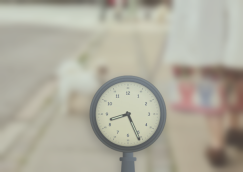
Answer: {"hour": 8, "minute": 26}
